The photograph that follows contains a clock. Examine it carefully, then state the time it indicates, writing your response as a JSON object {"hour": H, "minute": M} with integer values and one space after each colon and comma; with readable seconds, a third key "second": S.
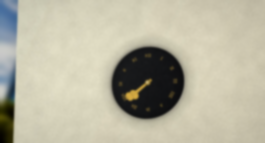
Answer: {"hour": 7, "minute": 39}
